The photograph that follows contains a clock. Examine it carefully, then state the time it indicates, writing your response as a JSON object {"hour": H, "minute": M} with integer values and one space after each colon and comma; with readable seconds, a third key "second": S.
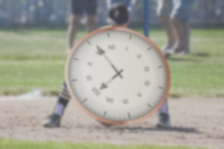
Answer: {"hour": 7, "minute": 56}
